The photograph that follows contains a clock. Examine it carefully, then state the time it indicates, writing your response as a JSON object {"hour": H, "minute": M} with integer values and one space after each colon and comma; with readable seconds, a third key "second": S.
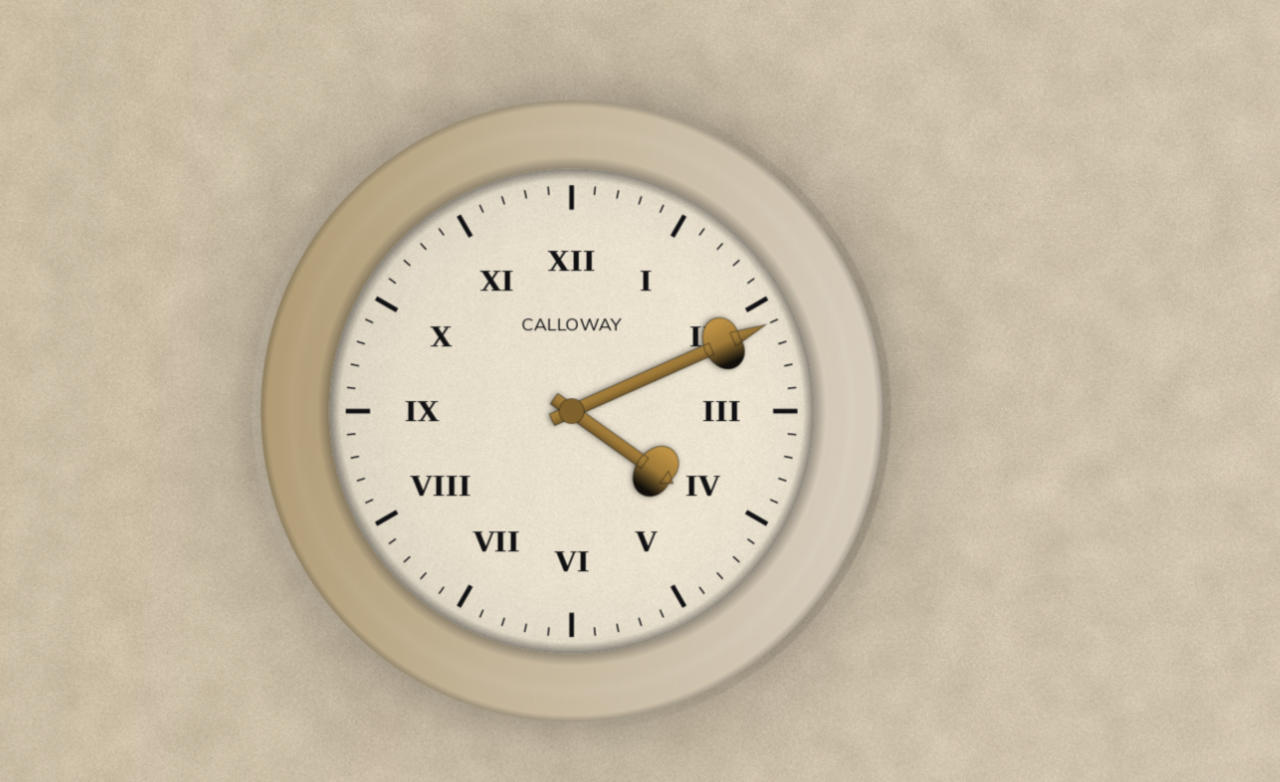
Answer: {"hour": 4, "minute": 11}
